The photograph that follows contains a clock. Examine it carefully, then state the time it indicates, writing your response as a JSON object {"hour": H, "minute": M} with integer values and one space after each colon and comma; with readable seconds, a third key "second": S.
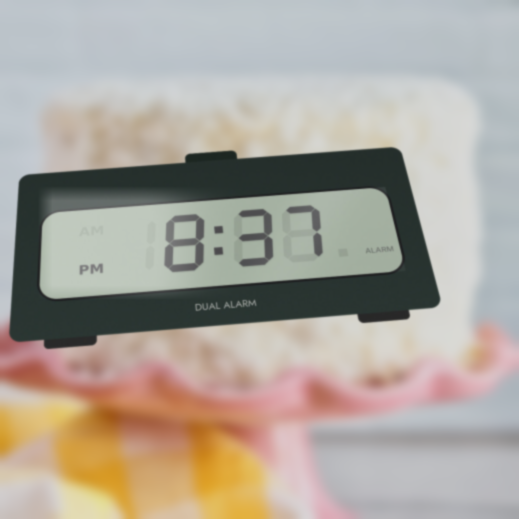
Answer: {"hour": 8, "minute": 37}
